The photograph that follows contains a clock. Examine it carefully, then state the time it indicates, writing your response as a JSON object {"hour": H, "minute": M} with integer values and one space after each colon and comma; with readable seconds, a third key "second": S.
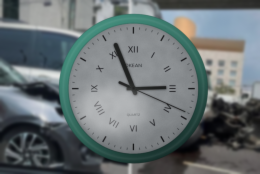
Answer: {"hour": 2, "minute": 56, "second": 19}
